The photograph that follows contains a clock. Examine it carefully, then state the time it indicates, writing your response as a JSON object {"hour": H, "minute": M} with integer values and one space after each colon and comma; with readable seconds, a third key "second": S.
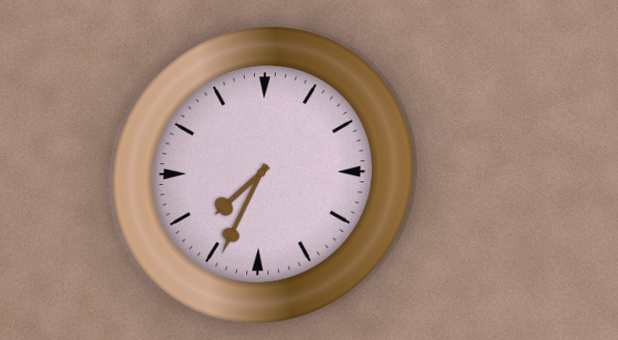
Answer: {"hour": 7, "minute": 34}
